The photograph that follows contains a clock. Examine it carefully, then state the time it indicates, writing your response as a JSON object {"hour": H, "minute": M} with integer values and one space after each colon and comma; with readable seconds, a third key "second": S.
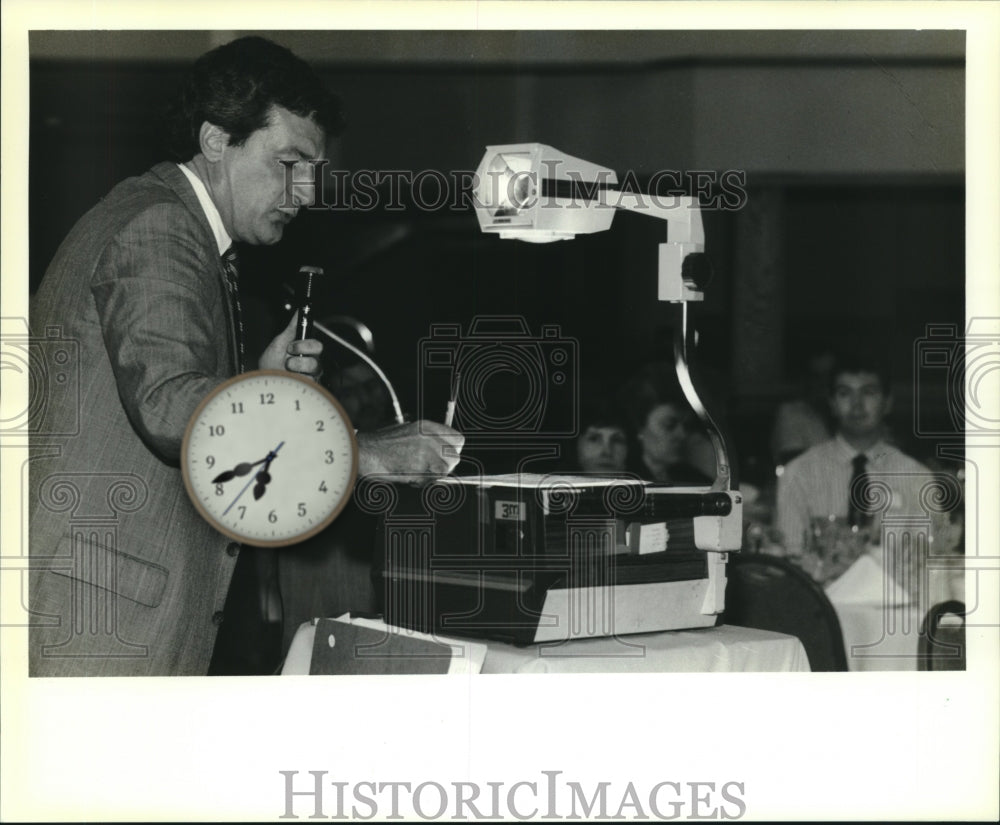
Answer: {"hour": 6, "minute": 41, "second": 37}
